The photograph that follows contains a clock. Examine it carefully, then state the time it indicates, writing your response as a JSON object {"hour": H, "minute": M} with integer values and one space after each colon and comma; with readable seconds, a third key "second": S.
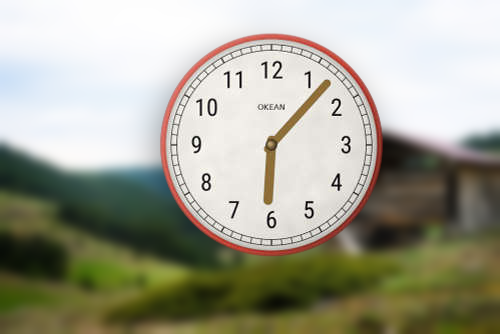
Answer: {"hour": 6, "minute": 7}
